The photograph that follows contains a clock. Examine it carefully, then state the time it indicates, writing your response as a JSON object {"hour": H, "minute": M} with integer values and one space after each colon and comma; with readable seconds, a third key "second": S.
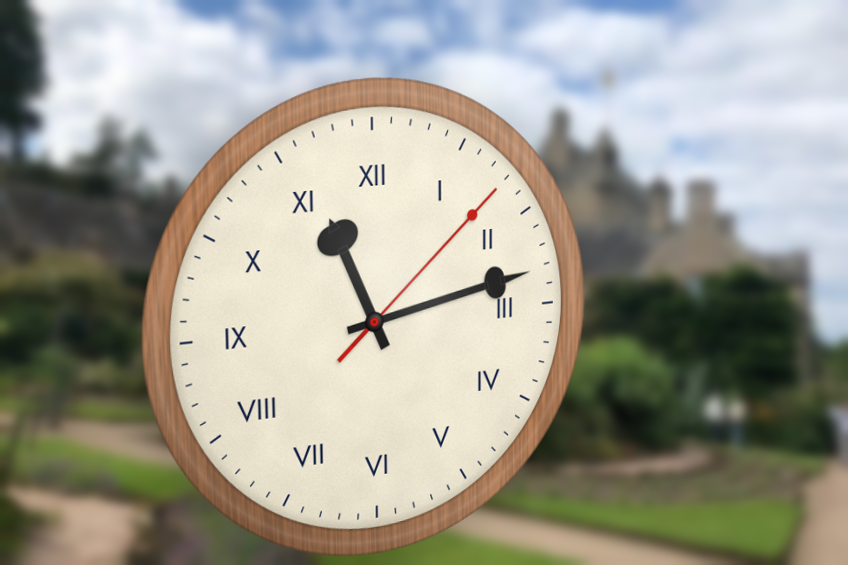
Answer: {"hour": 11, "minute": 13, "second": 8}
